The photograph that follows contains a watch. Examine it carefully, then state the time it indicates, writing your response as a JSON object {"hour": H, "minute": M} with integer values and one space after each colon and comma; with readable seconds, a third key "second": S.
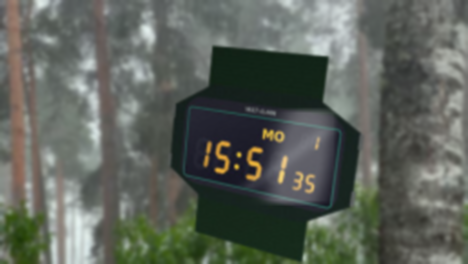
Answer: {"hour": 15, "minute": 51, "second": 35}
